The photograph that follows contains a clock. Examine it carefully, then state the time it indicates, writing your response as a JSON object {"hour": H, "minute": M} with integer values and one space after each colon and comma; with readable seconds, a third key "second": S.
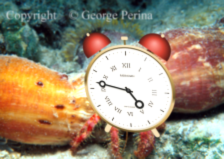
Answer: {"hour": 4, "minute": 47}
